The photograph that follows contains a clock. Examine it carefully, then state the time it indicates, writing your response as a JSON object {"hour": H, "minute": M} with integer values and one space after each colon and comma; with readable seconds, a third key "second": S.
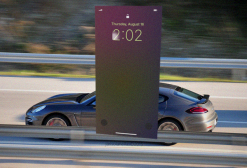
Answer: {"hour": 2, "minute": 2}
